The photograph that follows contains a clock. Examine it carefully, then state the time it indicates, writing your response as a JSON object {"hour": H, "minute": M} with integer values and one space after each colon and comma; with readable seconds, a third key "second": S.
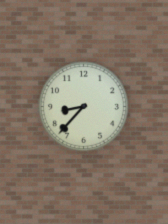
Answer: {"hour": 8, "minute": 37}
